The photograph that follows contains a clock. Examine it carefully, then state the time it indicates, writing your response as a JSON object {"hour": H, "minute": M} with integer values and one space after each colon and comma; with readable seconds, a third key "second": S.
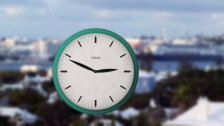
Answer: {"hour": 2, "minute": 49}
